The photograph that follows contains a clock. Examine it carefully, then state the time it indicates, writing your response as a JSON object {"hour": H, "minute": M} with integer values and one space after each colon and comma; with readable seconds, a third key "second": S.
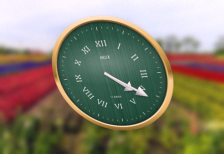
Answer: {"hour": 4, "minute": 21}
